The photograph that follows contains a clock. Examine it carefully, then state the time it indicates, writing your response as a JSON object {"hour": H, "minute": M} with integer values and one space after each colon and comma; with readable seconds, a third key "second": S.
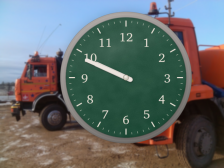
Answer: {"hour": 9, "minute": 49}
